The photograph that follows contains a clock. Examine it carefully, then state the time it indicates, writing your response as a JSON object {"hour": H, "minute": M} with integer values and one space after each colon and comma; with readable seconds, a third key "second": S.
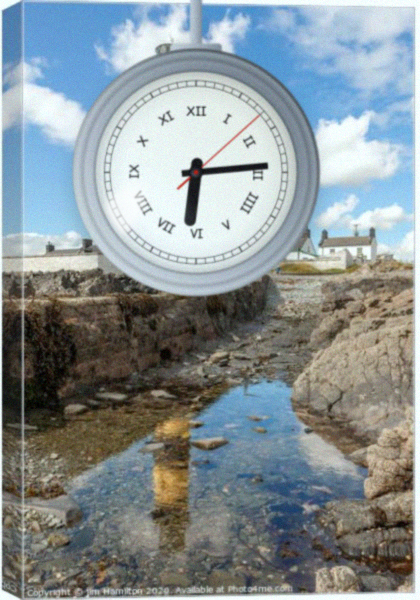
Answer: {"hour": 6, "minute": 14, "second": 8}
